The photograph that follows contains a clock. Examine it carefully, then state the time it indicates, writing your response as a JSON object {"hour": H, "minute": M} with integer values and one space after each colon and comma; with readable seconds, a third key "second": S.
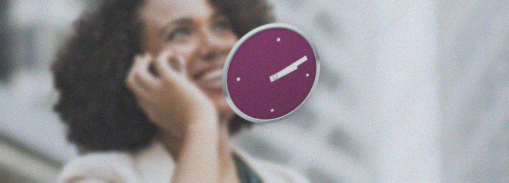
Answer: {"hour": 2, "minute": 10}
